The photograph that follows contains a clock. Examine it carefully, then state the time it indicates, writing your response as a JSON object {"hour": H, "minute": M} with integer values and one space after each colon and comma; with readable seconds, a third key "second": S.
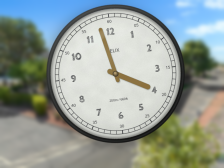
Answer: {"hour": 3, "minute": 58}
